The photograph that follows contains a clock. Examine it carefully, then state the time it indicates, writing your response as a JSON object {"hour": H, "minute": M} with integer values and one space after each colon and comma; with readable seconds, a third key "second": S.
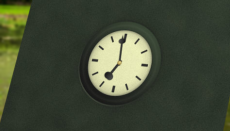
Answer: {"hour": 6, "minute": 59}
